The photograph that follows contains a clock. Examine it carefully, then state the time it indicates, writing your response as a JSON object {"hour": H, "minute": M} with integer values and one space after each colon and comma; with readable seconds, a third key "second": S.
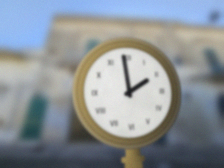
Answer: {"hour": 1, "minute": 59}
